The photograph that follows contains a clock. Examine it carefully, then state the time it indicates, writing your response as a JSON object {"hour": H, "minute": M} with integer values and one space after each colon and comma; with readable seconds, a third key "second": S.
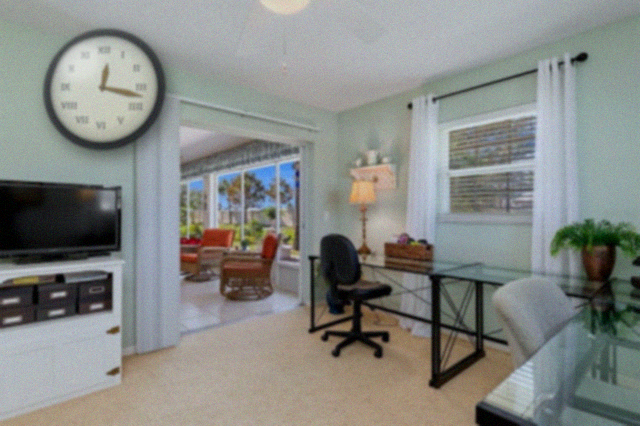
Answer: {"hour": 12, "minute": 17}
